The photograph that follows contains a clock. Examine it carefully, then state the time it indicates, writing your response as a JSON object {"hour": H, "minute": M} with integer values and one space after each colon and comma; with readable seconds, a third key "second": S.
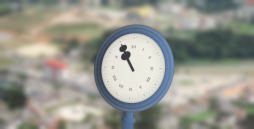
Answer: {"hour": 10, "minute": 55}
